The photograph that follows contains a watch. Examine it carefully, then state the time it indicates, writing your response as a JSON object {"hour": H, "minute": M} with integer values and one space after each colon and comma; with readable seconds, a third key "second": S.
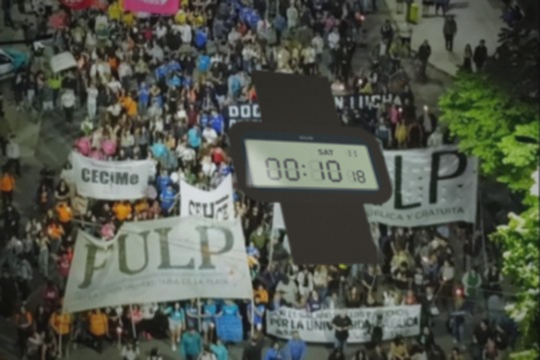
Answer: {"hour": 0, "minute": 10, "second": 18}
